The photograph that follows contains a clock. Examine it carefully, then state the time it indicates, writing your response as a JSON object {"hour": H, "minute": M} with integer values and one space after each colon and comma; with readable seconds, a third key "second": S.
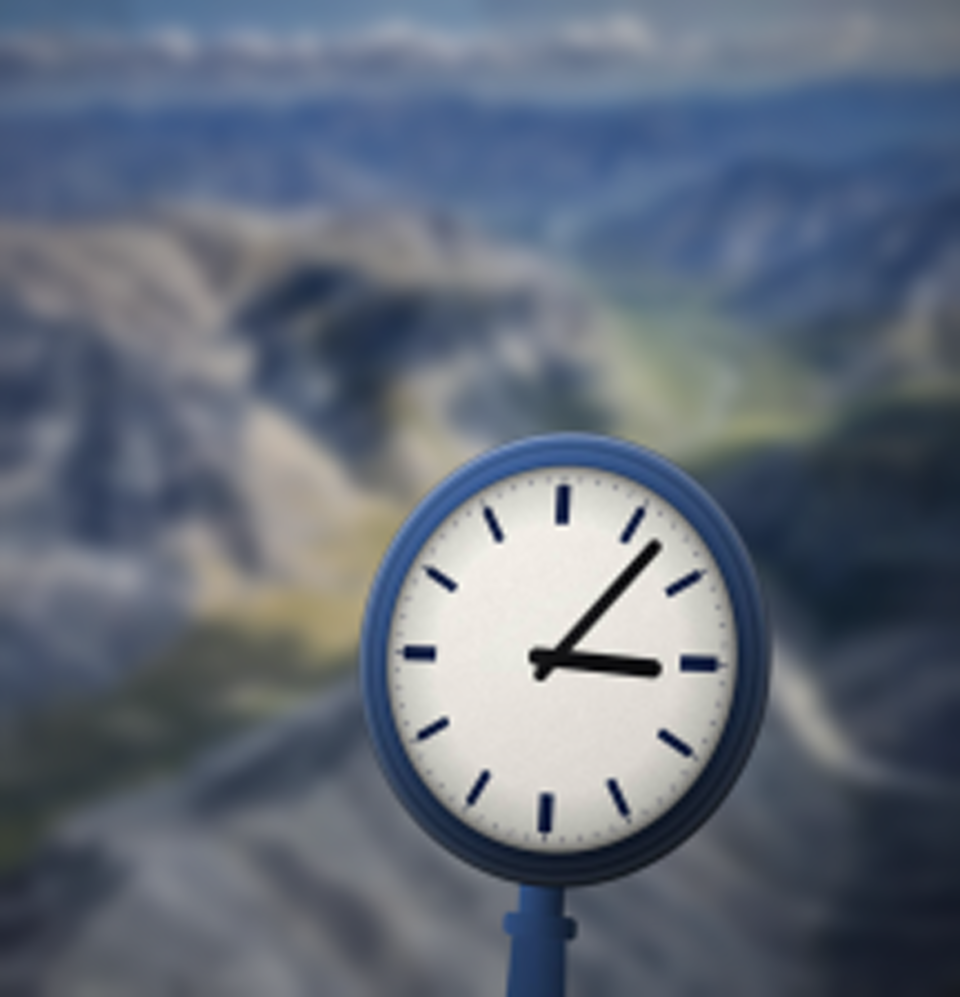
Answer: {"hour": 3, "minute": 7}
